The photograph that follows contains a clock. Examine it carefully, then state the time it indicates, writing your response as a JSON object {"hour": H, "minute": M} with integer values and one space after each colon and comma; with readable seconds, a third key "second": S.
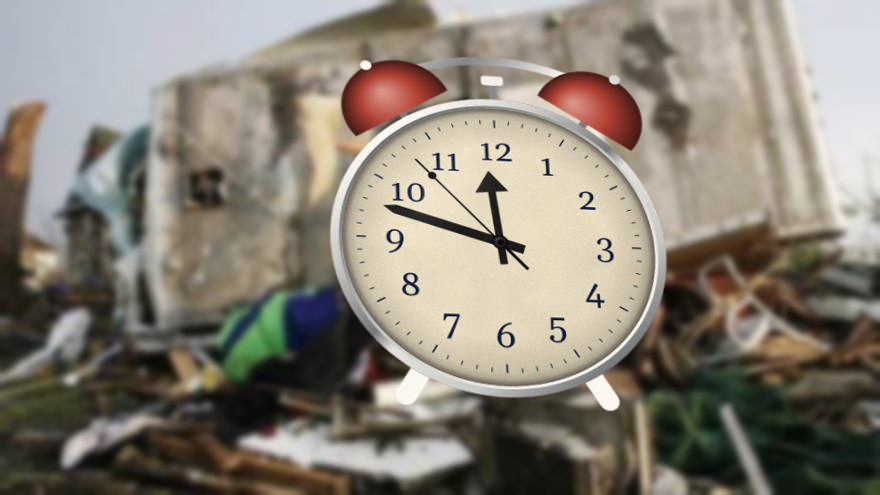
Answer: {"hour": 11, "minute": 47, "second": 53}
